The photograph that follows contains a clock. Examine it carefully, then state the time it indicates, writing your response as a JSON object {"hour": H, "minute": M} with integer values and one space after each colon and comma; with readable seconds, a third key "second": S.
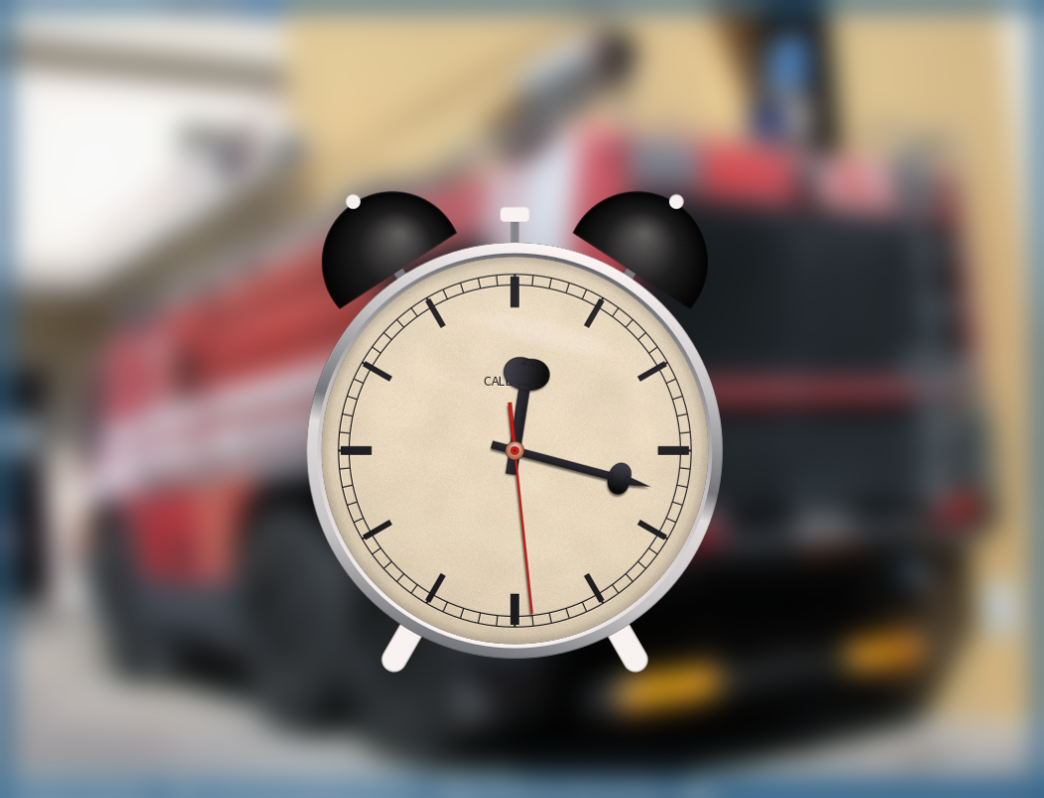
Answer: {"hour": 12, "minute": 17, "second": 29}
